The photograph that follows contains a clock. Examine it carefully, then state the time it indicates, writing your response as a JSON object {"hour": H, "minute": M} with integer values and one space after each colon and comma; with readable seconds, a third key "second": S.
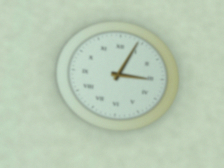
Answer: {"hour": 3, "minute": 4}
